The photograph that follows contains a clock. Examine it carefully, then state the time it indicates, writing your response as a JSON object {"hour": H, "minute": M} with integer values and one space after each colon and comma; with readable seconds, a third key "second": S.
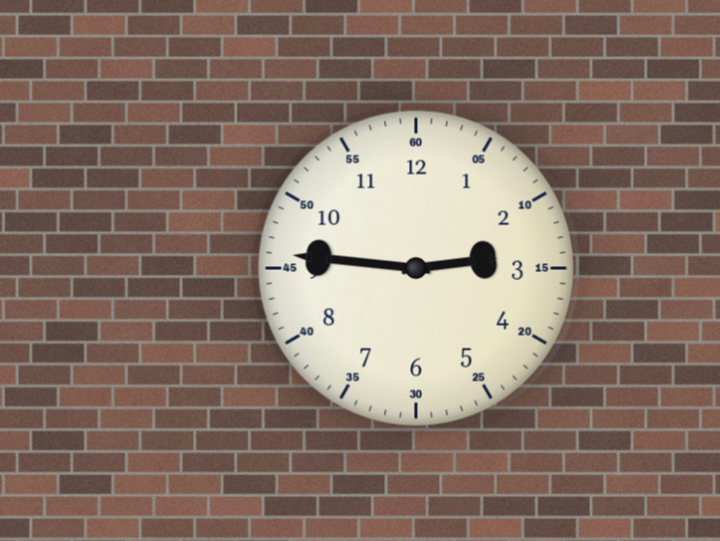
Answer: {"hour": 2, "minute": 46}
